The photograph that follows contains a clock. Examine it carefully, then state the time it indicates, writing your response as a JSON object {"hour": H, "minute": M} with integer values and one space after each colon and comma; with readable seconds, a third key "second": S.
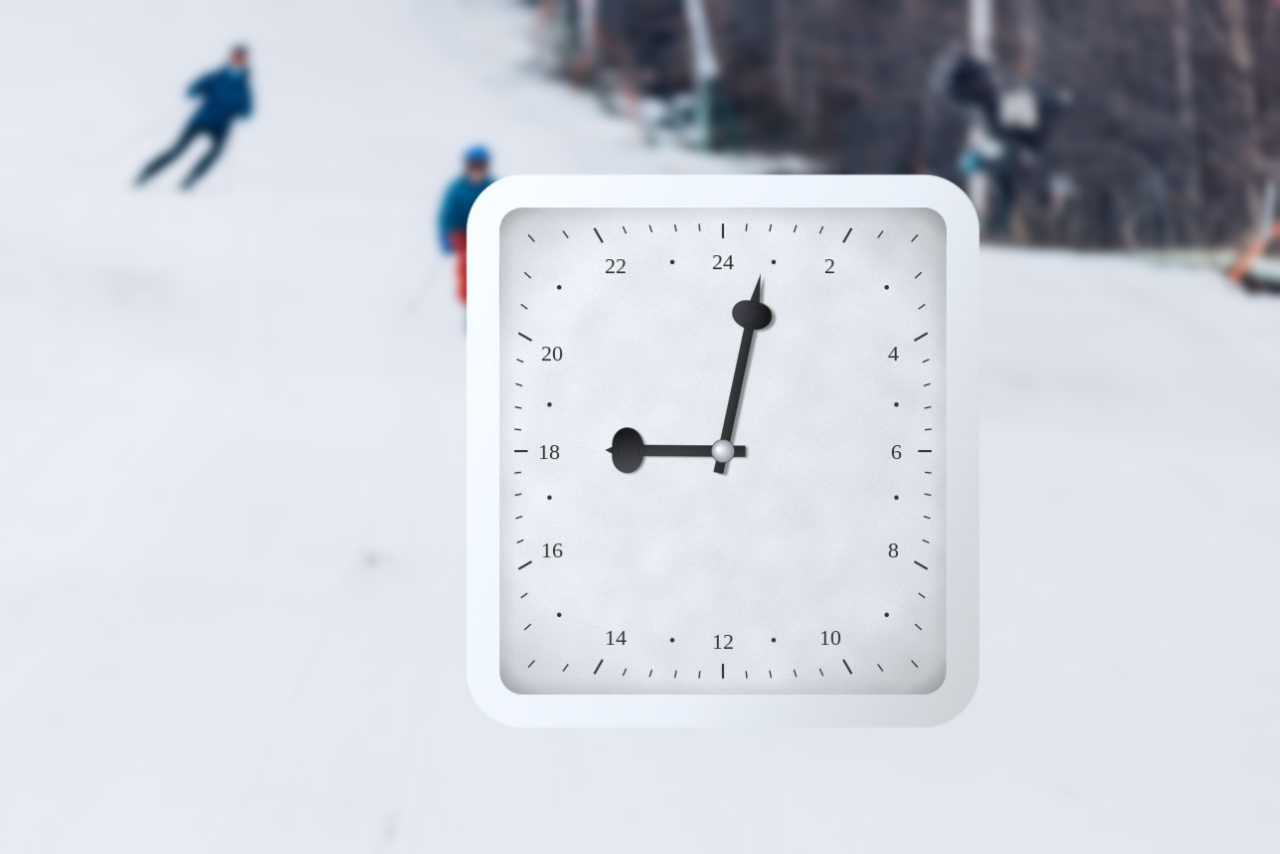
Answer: {"hour": 18, "minute": 2}
